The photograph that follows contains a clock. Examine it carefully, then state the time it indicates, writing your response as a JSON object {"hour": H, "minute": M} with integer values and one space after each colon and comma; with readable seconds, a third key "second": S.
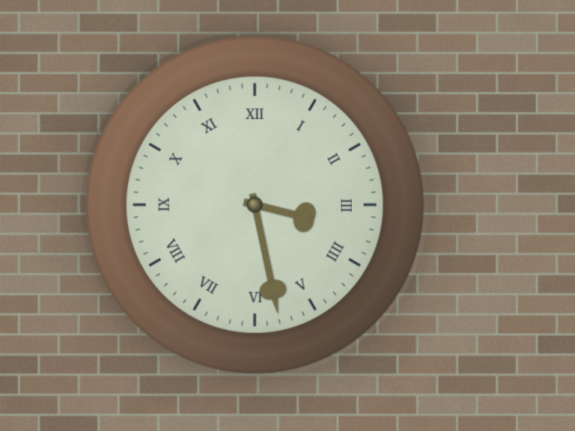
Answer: {"hour": 3, "minute": 28}
